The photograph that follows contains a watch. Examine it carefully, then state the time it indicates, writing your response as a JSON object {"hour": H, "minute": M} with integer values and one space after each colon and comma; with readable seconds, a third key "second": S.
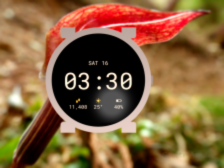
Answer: {"hour": 3, "minute": 30}
